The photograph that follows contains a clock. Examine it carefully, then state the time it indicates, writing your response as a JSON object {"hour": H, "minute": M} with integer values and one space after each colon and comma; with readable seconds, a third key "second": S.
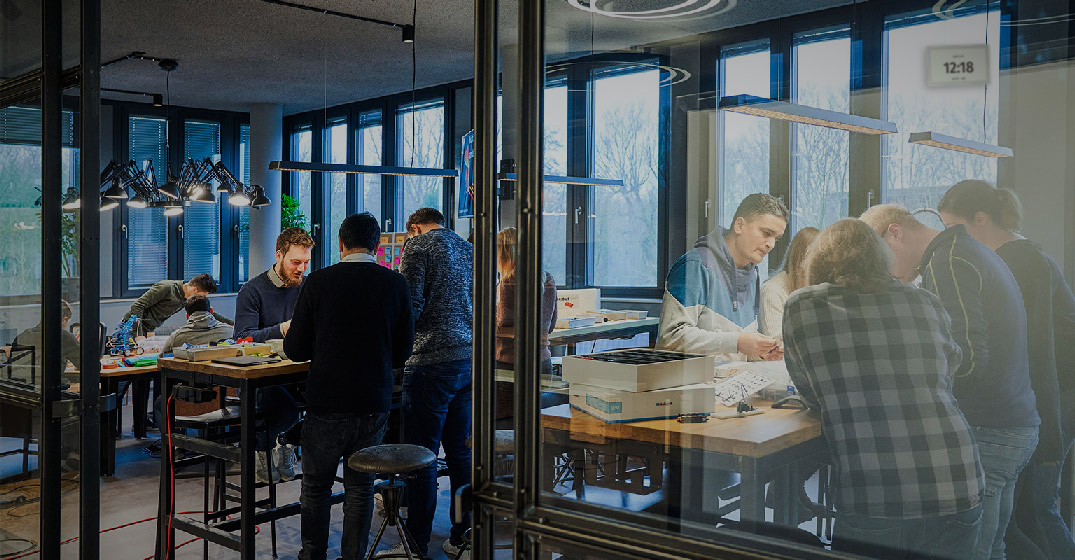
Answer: {"hour": 12, "minute": 18}
